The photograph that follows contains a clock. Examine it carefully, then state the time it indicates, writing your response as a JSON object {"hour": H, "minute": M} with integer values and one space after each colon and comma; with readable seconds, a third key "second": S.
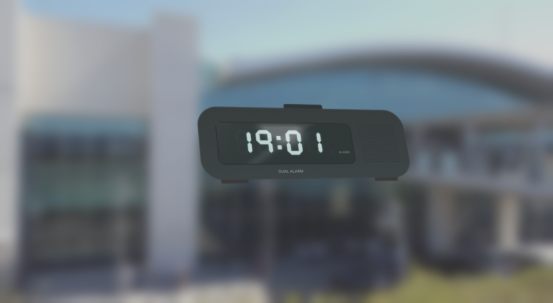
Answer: {"hour": 19, "minute": 1}
